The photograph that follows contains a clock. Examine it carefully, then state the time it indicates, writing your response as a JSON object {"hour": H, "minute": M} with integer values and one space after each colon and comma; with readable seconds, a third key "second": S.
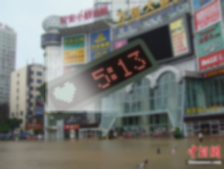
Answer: {"hour": 5, "minute": 13}
